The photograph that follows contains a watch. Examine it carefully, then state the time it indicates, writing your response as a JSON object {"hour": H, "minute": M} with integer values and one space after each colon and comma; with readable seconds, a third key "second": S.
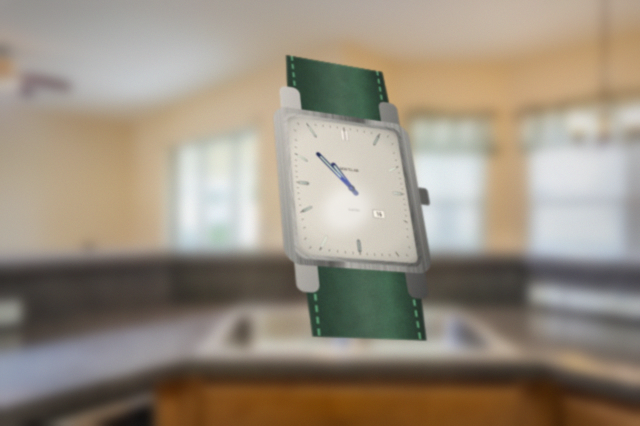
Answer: {"hour": 10, "minute": 53}
